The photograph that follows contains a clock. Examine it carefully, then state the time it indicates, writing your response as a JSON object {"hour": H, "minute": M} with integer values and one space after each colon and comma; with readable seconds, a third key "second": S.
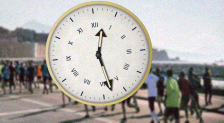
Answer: {"hour": 12, "minute": 28}
